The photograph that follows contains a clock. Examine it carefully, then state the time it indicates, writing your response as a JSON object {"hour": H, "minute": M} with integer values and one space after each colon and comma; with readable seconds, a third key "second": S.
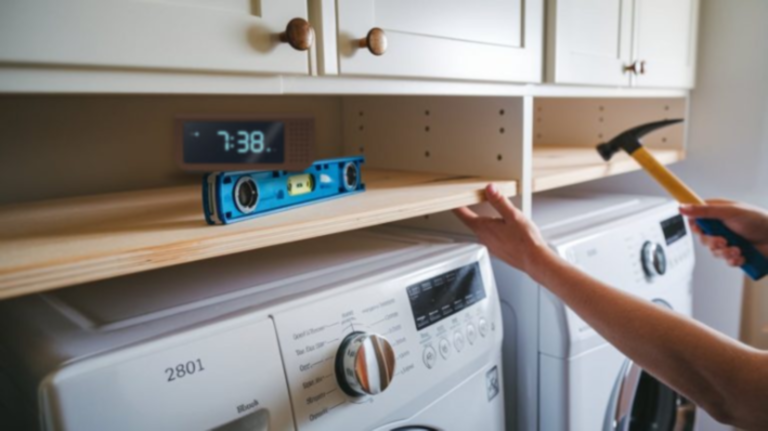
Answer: {"hour": 7, "minute": 38}
